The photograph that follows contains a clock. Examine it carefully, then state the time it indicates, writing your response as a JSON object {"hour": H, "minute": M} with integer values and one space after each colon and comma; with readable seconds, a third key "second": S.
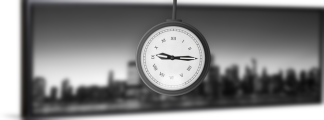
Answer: {"hour": 9, "minute": 15}
